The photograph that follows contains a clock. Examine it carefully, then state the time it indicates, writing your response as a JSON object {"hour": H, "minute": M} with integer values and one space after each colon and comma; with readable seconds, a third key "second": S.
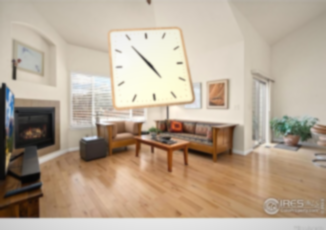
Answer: {"hour": 4, "minute": 54}
